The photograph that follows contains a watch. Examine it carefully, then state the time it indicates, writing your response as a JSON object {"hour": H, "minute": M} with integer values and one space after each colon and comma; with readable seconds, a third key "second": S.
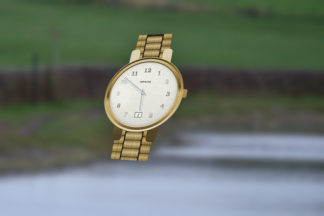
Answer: {"hour": 5, "minute": 51}
